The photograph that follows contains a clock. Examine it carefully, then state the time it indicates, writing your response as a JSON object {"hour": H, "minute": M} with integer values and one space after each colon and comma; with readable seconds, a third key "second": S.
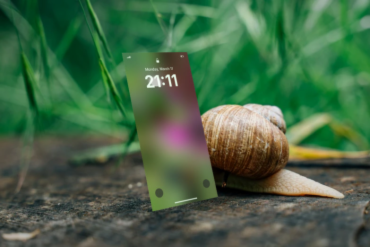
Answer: {"hour": 21, "minute": 11}
